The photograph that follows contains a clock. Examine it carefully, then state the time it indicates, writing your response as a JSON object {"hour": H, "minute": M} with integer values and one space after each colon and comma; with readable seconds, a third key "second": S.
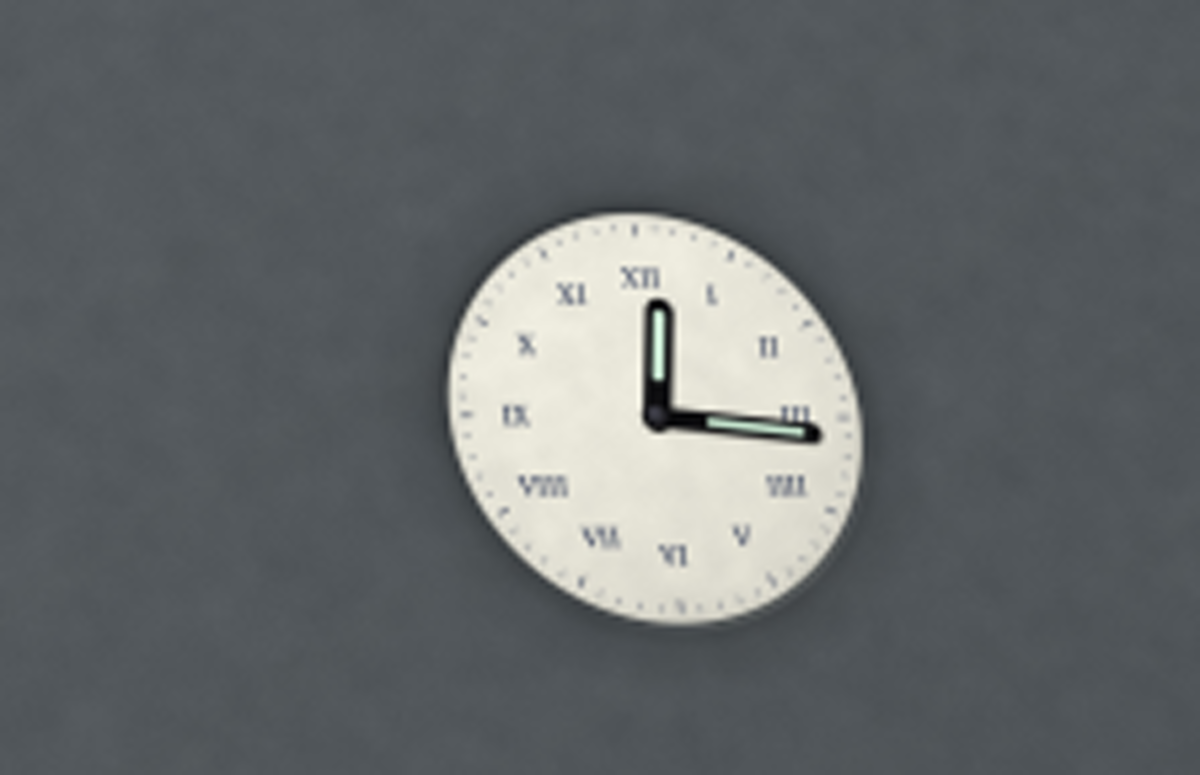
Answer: {"hour": 12, "minute": 16}
